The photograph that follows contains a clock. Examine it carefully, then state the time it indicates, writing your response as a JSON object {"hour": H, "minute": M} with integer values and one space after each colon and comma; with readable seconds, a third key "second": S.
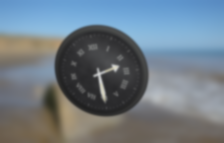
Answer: {"hour": 2, "minute": 30}
